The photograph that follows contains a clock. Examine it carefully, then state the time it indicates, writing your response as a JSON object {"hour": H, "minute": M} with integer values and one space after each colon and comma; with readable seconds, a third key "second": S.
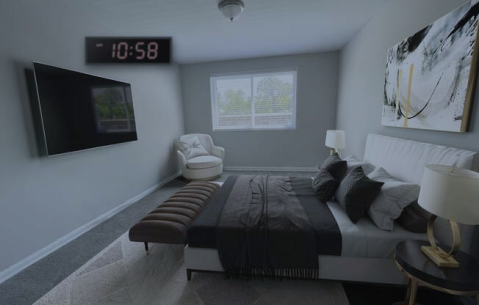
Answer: {"hour": 10, "minute": 58}
